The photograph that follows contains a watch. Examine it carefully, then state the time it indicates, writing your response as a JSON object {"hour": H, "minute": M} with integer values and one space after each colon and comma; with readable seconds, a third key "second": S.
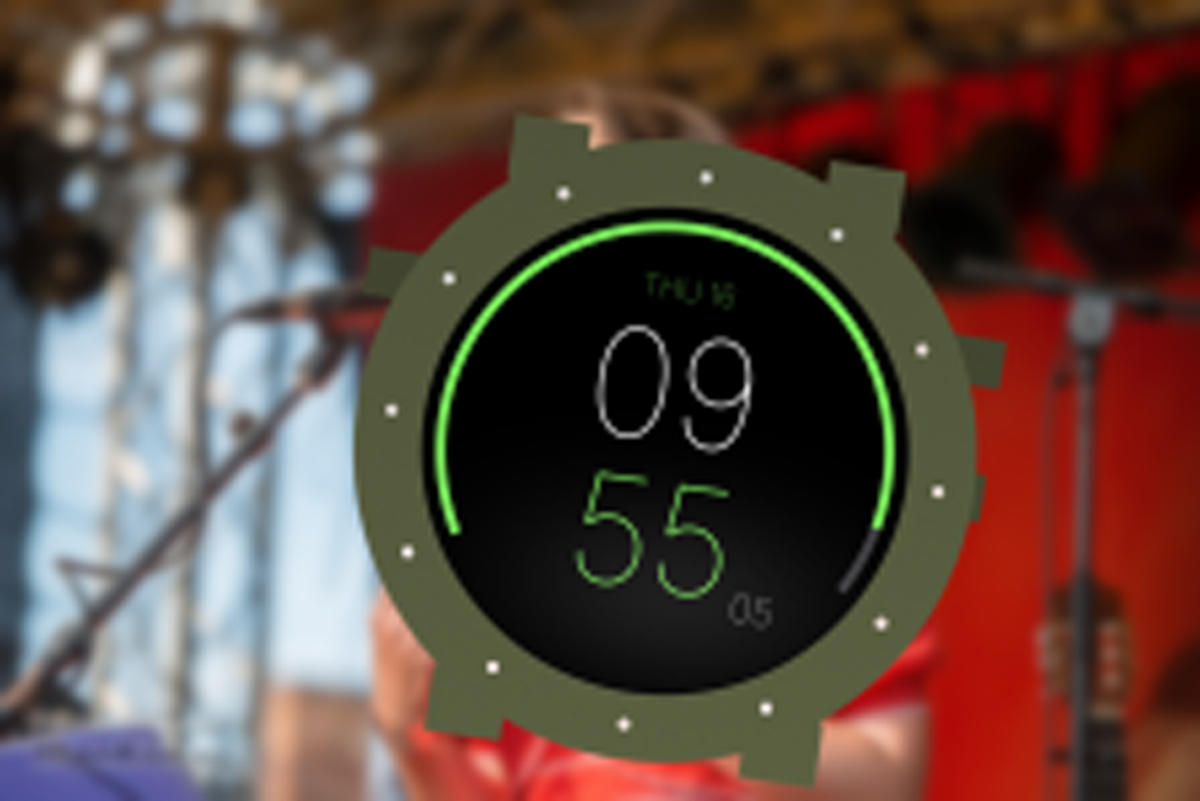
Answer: {"hour": 9, "minute": 55, "second": 5}
